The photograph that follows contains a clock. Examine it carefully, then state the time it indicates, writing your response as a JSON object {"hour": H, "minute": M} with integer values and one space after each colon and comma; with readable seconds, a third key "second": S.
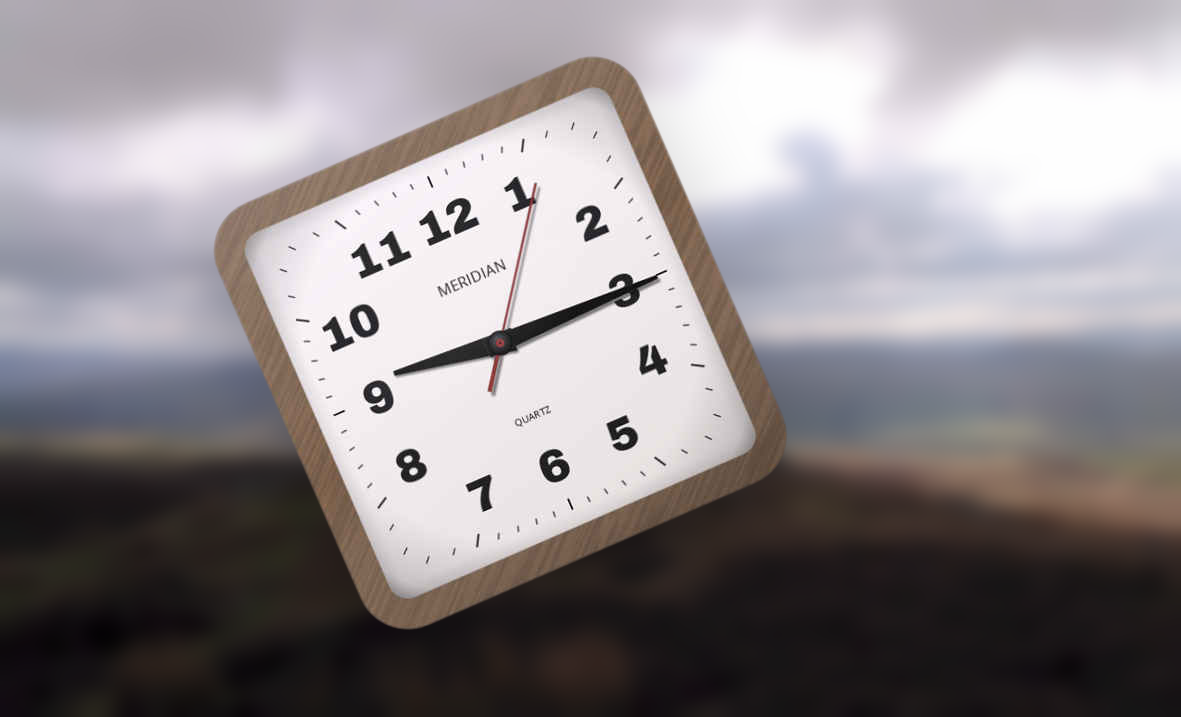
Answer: {"hour": 9, "minute": 15, "second": 6}
